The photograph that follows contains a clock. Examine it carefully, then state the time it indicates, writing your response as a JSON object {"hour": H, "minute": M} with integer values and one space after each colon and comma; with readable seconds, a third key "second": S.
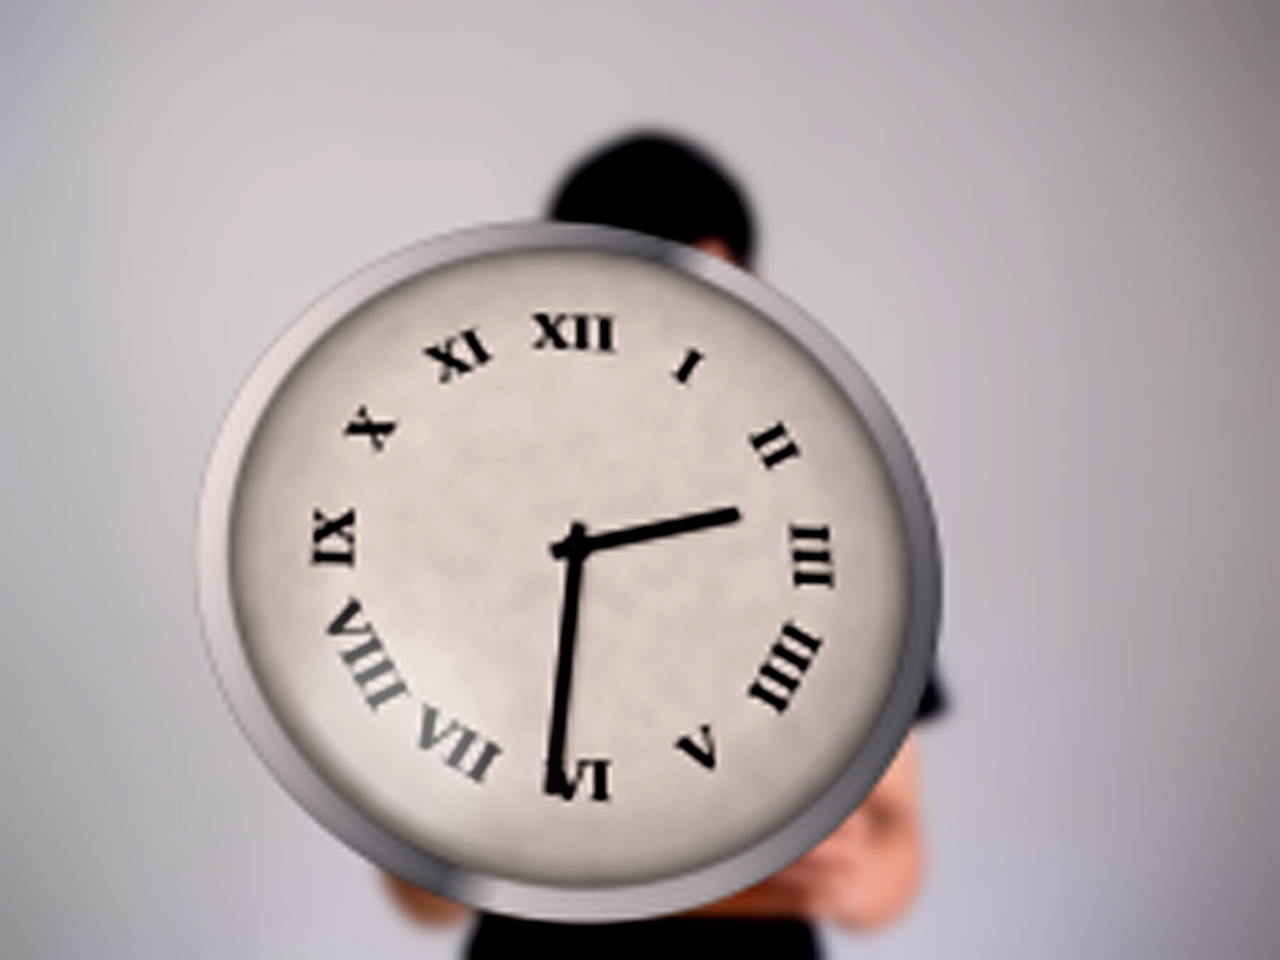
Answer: {"hour": 2, "minute": 31}
